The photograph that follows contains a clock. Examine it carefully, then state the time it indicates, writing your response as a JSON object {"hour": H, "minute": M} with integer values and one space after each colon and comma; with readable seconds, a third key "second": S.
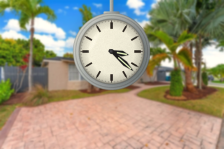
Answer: {"hour": 3, "minute": 22}
